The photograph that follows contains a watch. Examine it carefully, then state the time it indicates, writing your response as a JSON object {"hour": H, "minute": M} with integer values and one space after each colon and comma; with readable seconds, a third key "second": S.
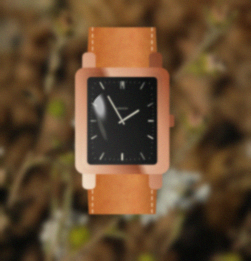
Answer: {"hour": 1, "minute": 55}
